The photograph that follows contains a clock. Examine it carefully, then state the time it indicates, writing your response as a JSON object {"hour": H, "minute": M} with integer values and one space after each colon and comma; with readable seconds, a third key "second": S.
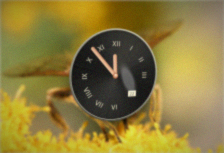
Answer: {"hour": 11, "minute": 53}
